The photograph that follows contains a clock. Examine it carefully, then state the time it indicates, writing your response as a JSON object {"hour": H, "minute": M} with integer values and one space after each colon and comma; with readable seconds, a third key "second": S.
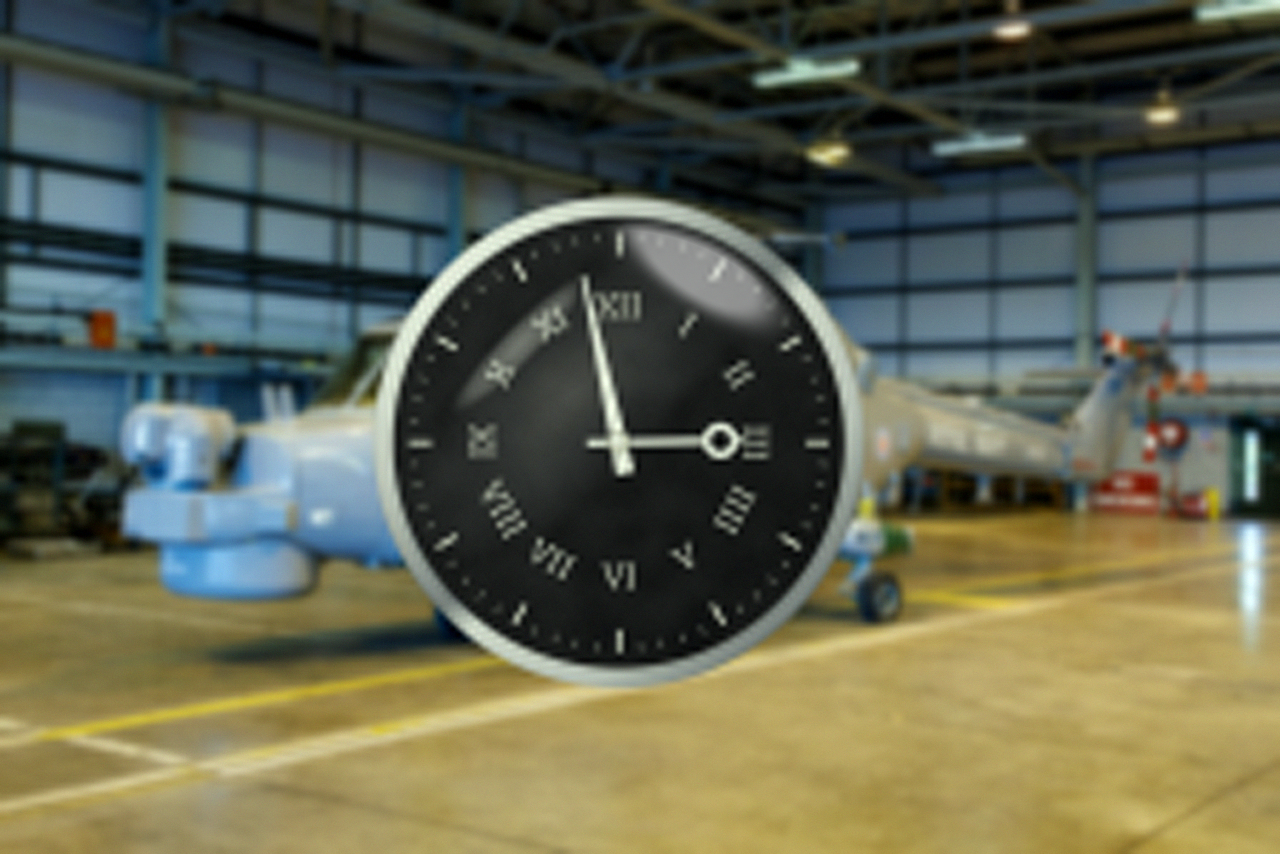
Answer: {"hour": 2, "minute": 58}
